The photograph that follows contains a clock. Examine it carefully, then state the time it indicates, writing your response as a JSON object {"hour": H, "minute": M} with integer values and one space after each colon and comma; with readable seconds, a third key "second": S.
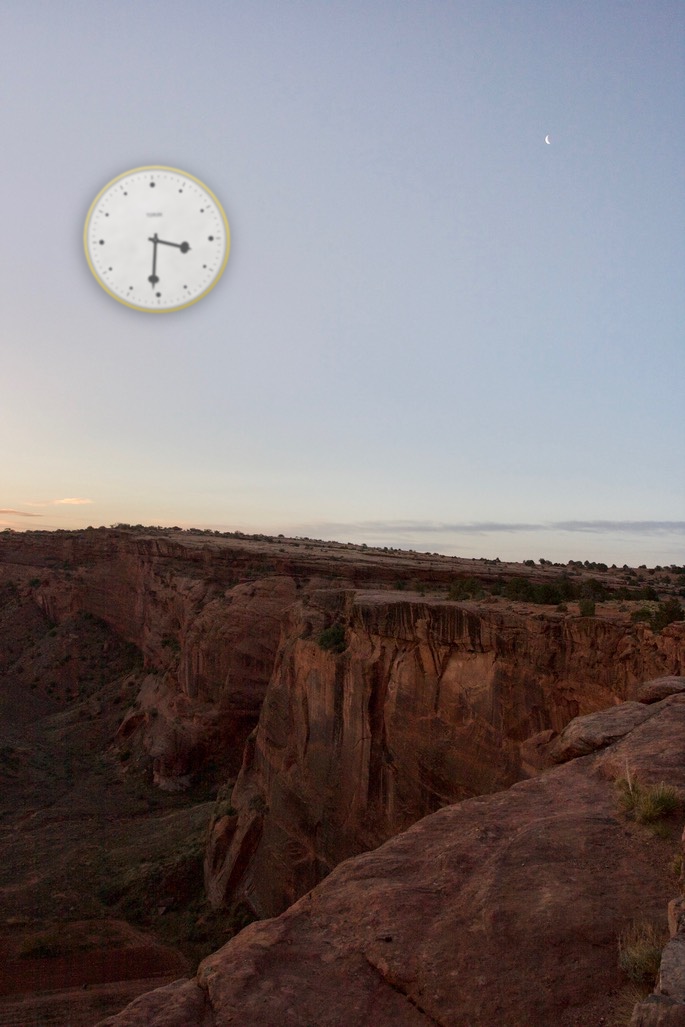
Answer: {"hour": 3, "minute": 31}
